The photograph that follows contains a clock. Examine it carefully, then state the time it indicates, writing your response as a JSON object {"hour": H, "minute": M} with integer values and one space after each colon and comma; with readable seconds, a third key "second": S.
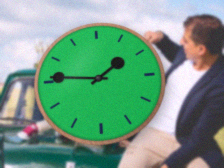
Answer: {"hour": 1, "minute": 46}
